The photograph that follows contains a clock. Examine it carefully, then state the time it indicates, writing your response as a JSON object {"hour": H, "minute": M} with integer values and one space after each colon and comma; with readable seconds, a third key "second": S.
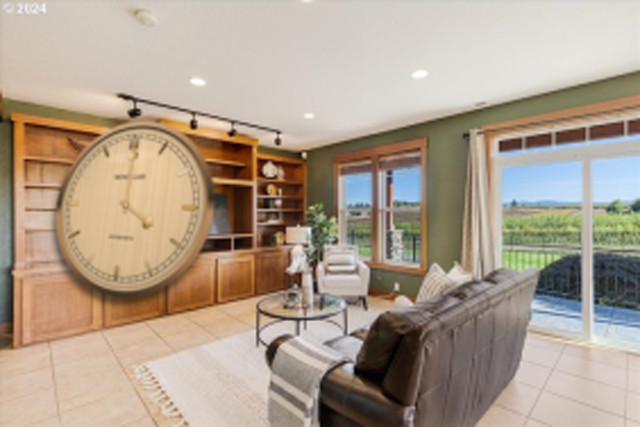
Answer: {"hour": 4, "minute": 0}
